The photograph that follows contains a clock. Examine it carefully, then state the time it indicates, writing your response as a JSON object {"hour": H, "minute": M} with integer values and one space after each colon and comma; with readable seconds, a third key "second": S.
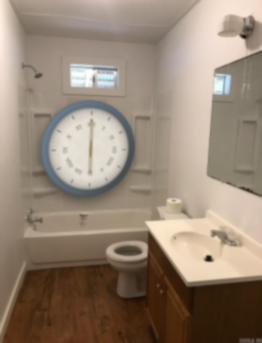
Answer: {"hour": 6, "minute": 0}
